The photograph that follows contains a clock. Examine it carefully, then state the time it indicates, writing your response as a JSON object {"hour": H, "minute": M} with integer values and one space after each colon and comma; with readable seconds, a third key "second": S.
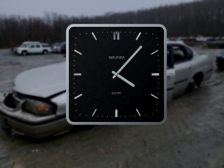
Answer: {"hour": 4, "minute": 7}
